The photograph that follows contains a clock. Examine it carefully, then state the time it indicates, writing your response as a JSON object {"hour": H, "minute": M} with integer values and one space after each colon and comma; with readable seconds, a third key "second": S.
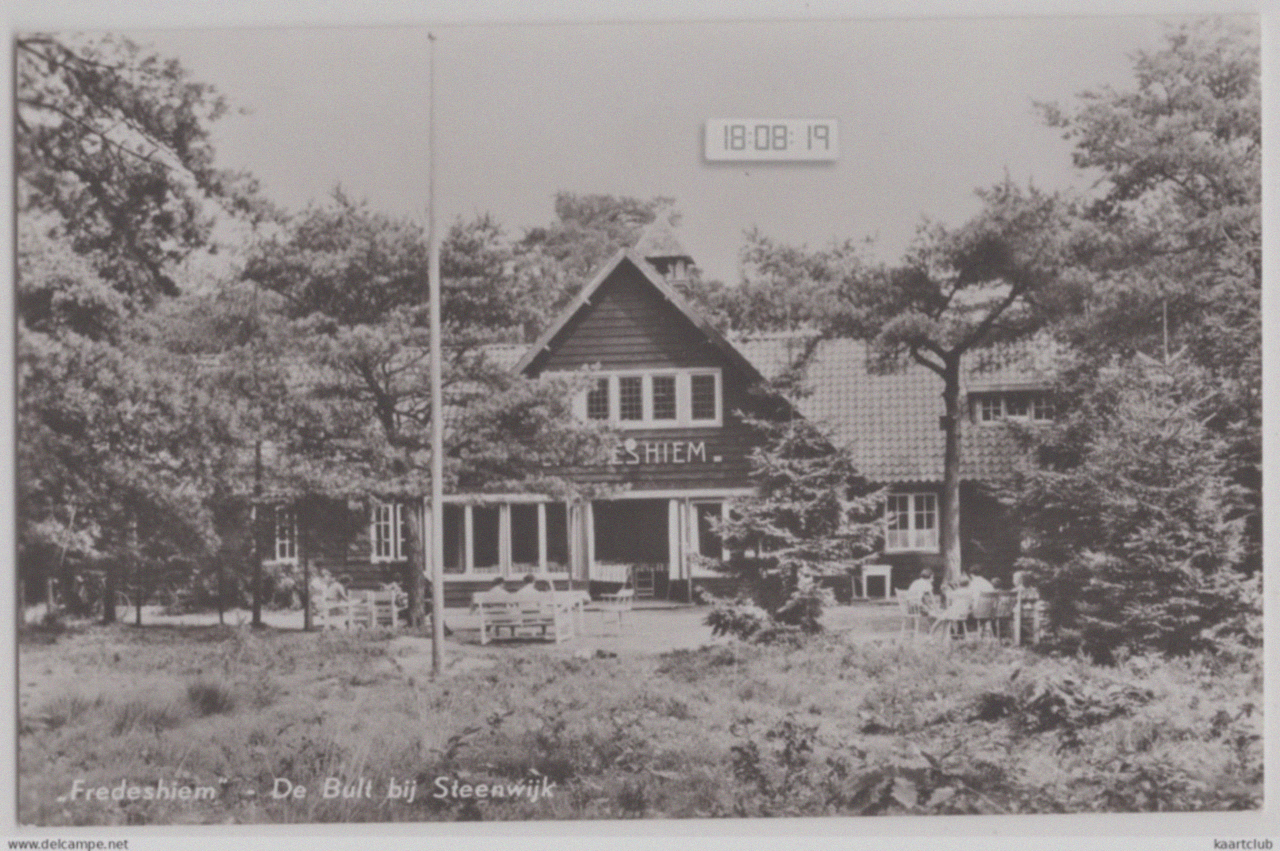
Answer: {"hour": 18, "minute": 8, "second": 19}
